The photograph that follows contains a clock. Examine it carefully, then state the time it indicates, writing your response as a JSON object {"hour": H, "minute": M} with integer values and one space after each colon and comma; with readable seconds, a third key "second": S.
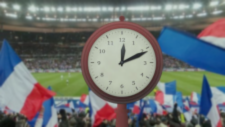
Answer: {"hour": 12, "minute": 11}
